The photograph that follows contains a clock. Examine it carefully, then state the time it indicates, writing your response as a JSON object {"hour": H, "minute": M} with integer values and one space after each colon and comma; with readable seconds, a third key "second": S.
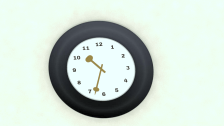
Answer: {"hour": 10, "minute": 33}
